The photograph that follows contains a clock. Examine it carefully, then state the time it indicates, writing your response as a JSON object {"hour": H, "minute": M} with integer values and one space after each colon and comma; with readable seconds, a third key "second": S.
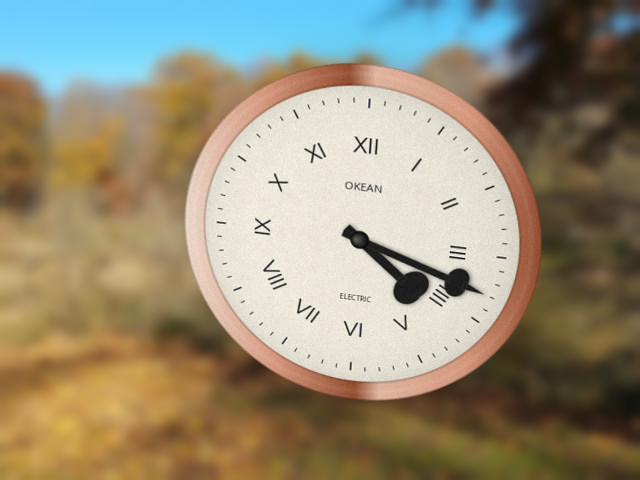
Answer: {"hour": 4, "minute": 18}
